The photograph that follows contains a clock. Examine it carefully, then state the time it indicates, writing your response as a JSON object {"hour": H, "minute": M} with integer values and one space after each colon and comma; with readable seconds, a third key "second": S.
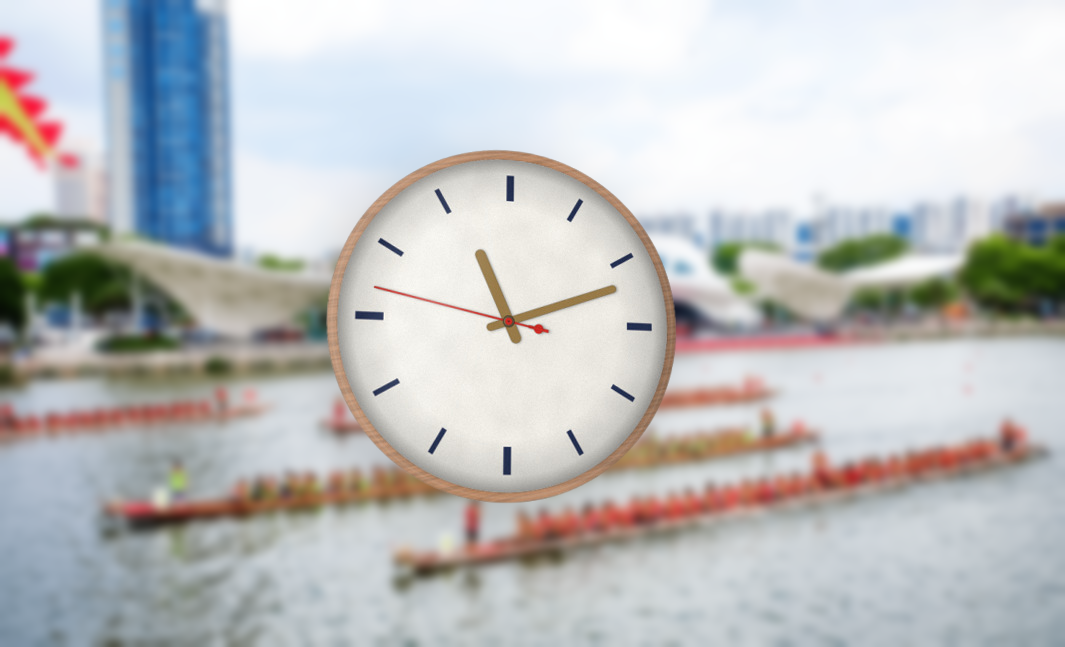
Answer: {"hour": 11, "minute": 11, "second": 47}
